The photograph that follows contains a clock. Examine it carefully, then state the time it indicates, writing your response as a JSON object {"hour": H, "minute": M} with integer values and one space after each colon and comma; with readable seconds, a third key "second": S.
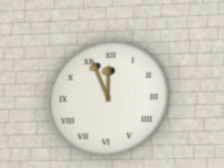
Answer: {"hour": 11, "minute": 56}
